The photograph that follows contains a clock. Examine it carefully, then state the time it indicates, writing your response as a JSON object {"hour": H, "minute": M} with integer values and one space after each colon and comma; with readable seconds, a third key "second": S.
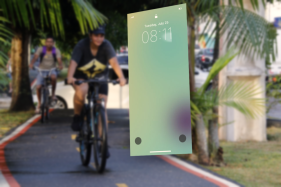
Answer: {"hour": 8, "minute": 11}
